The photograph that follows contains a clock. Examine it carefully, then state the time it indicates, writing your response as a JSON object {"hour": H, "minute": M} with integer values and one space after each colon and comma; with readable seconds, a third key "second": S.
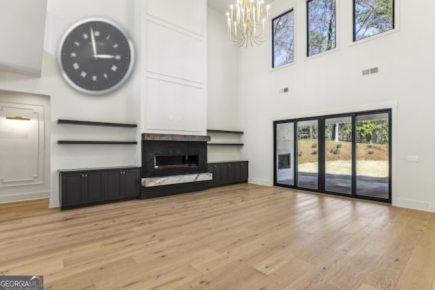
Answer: {"hour": 2, "minute": 58}
